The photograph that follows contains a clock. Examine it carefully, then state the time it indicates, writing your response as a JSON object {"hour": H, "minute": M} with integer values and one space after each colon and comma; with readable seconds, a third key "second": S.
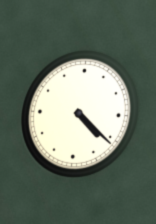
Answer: {"hour": 4, "minute": 21}
